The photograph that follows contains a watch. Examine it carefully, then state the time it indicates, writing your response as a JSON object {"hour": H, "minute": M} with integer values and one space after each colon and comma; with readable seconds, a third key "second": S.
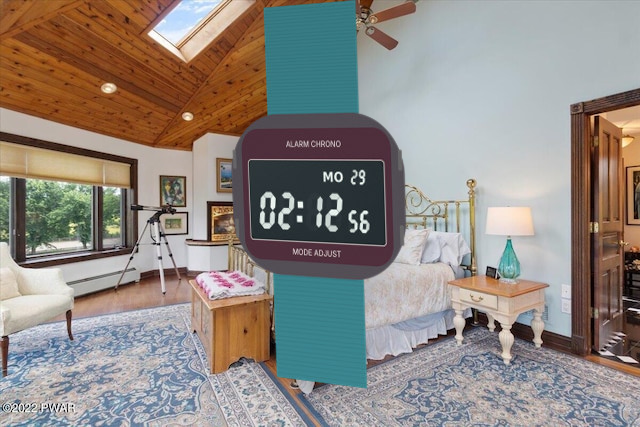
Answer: {"hour": 2, "minute": 12, "second": 56}
